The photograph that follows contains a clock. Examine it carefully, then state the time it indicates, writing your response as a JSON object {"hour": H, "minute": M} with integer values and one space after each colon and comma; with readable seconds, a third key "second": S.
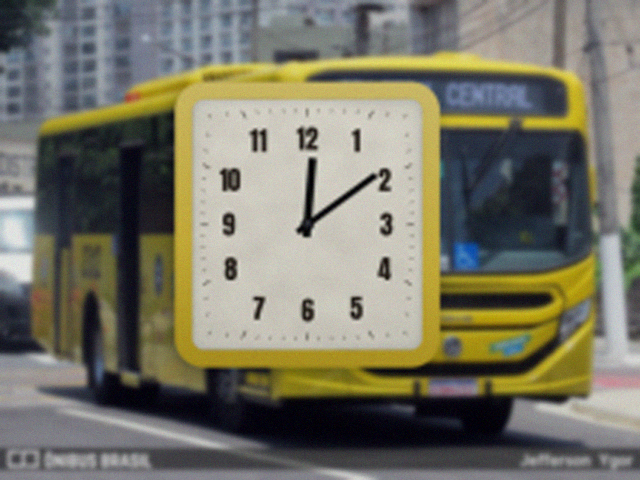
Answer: {"hour": 12, "minute": 9}
